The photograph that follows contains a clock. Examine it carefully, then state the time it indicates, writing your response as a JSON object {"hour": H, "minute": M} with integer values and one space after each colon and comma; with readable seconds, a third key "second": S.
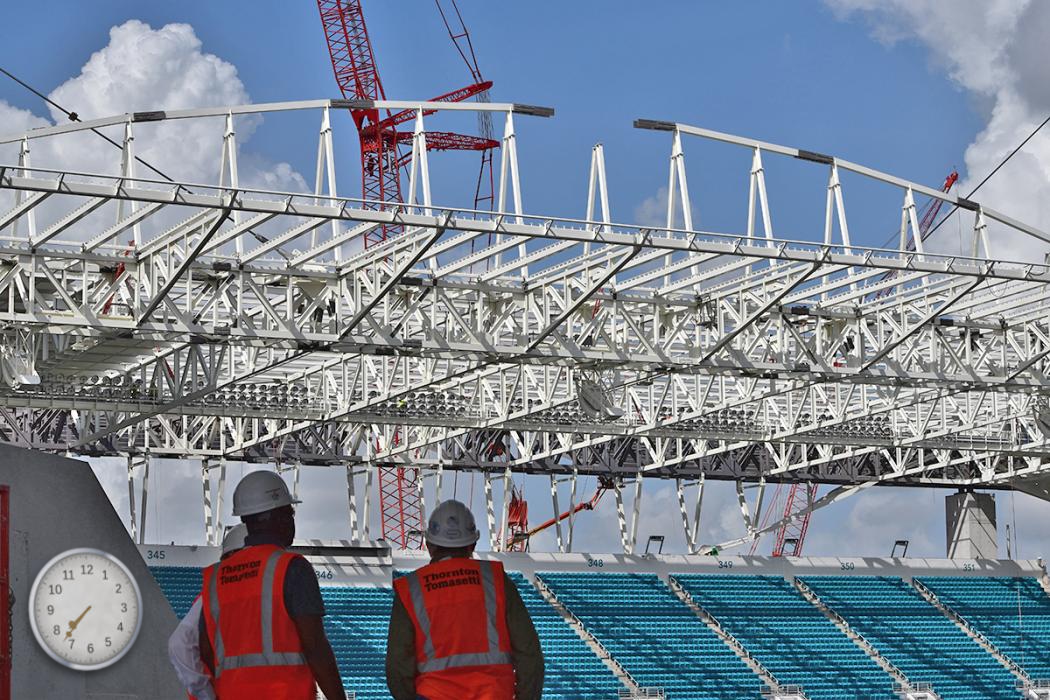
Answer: {"hour": 7, "minute": 37}
